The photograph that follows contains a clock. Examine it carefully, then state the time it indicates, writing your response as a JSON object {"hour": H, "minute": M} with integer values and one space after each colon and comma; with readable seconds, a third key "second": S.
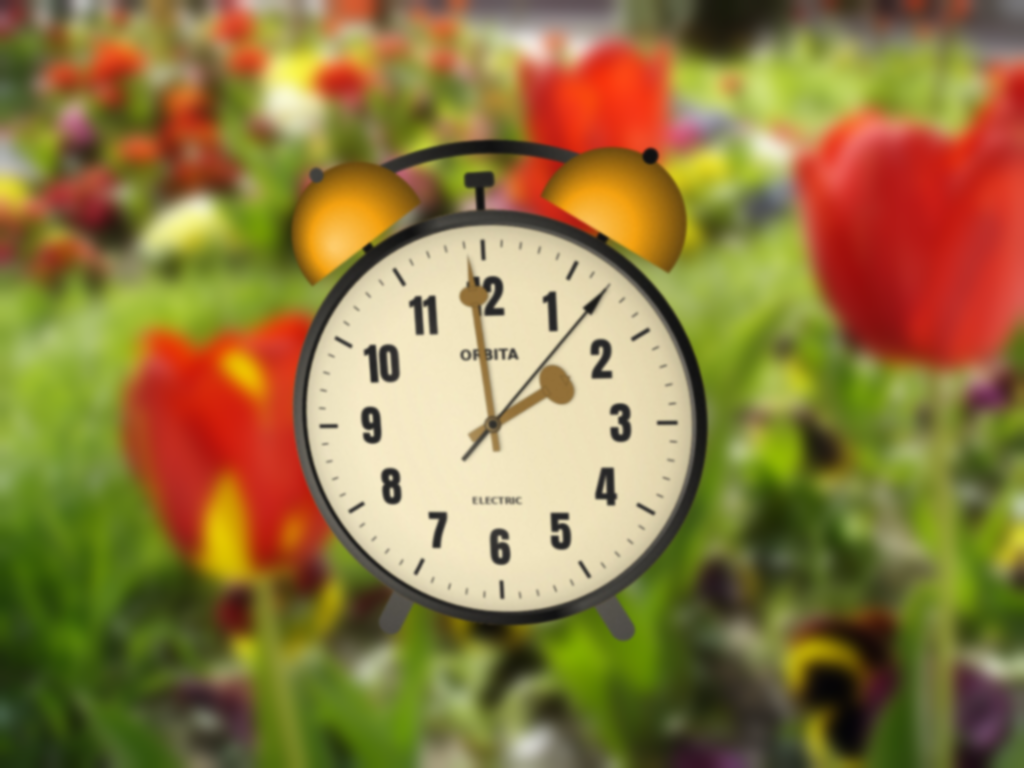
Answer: {"hour": 1, "minute": 59, "second": 7}
